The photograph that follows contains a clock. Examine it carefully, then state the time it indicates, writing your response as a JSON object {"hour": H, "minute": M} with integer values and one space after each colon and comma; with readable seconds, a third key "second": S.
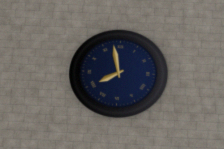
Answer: {"hour": 7, "minute": 58}
